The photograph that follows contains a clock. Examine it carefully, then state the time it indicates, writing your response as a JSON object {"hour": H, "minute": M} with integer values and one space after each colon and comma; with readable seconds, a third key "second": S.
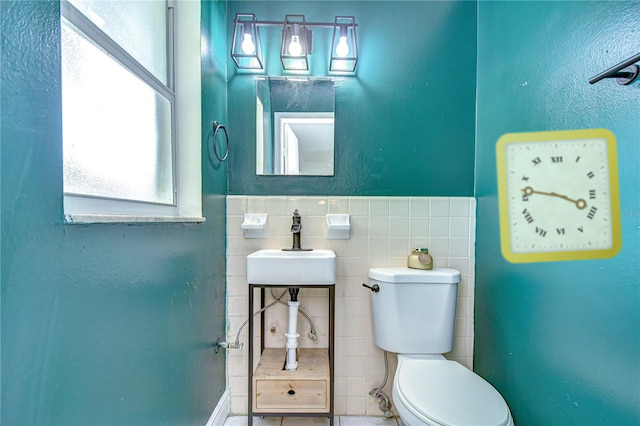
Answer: {"hour": 3, "minute": 47}
